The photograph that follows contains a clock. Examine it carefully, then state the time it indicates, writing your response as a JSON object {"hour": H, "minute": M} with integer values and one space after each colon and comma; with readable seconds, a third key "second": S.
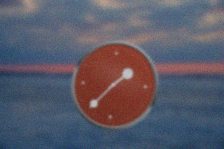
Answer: {"hour": 1, "minute": 37}
